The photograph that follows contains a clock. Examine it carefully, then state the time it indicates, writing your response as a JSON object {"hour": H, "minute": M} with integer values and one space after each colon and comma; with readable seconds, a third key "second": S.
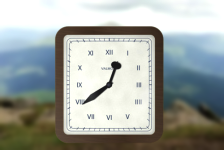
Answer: {"hour": 12, "minute": 39}
